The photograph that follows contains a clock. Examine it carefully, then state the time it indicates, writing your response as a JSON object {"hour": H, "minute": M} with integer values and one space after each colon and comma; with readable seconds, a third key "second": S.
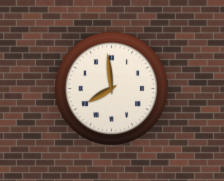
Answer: {"hour": 7, "minute": 59}
